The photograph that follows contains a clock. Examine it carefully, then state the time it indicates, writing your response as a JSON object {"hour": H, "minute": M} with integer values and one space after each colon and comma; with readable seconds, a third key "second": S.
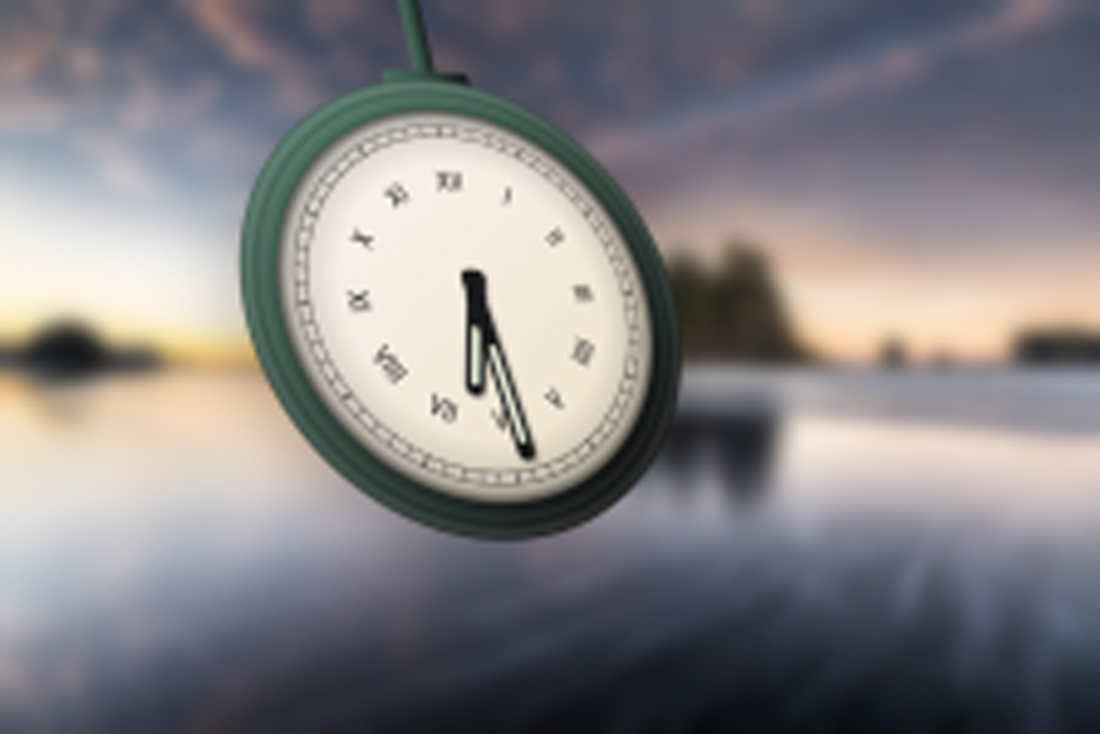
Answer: {"hour": 6, "minute": 29}
